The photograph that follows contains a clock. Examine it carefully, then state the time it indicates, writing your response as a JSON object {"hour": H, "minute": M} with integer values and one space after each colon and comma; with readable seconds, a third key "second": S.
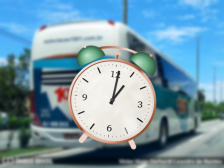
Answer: {"hour": 1, "minute": 1}
